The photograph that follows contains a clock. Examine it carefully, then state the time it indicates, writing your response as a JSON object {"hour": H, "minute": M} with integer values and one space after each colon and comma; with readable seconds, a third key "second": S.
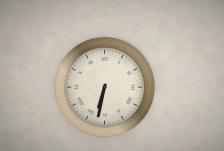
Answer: {"hour": 6, "minute": 32}
